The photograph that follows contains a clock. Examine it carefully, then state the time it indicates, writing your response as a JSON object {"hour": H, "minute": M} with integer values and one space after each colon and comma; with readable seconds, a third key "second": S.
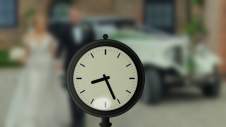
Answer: {"hour": 8, "minute": 26}
